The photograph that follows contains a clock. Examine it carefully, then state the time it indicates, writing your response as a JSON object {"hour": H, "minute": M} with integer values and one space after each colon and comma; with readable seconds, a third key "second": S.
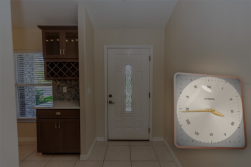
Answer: {"hour": 3, "minute": 44}
